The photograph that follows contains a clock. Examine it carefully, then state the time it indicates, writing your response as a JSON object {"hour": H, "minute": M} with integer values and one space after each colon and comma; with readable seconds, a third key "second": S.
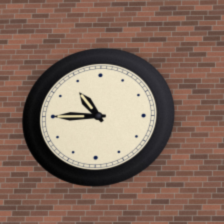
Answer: {"hour": 10, "minute": 45}
